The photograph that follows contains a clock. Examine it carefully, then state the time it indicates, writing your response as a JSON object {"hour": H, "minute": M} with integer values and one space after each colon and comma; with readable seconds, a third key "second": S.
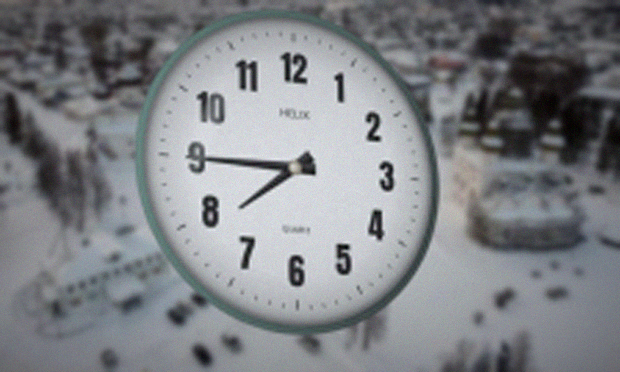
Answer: {"hour": 7, "minute": 45}
